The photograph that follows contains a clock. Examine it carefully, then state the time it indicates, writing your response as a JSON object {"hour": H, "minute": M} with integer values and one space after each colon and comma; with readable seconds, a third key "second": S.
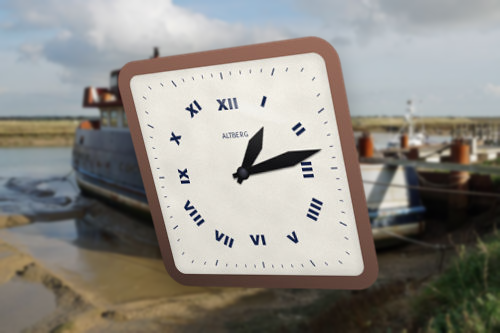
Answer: {"hour": 1, "minute": 13}
